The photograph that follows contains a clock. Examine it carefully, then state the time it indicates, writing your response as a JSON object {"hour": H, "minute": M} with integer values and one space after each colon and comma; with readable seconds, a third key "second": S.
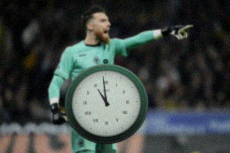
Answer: {"hour": 10, "minute": 59}
